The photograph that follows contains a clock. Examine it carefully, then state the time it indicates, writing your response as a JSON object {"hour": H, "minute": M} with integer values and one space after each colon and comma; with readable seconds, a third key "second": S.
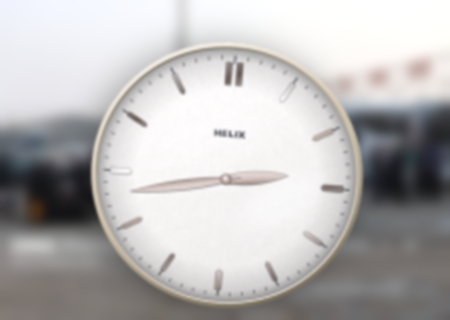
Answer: {"hour": 2, "minute": 43}
